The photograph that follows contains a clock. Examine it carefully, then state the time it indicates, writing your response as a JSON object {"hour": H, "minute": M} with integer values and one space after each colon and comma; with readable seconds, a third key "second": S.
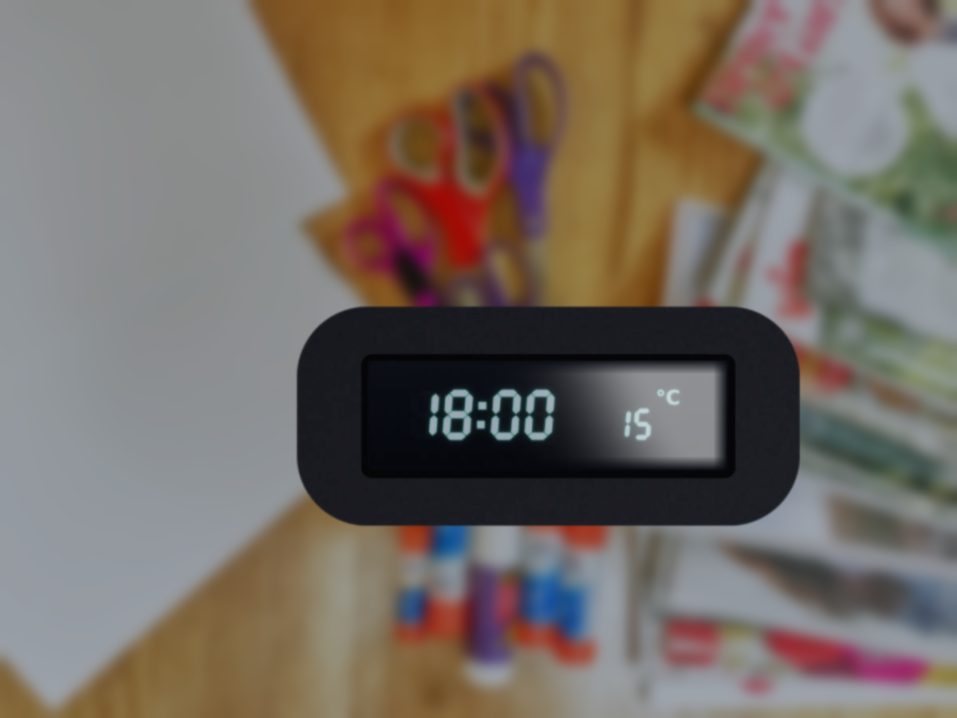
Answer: {"hour": 18, "minute": 0}
